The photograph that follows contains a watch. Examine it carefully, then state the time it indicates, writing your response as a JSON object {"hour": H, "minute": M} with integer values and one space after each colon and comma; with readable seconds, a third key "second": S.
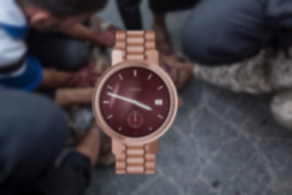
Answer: {"hour": 3, "minute": 48}
